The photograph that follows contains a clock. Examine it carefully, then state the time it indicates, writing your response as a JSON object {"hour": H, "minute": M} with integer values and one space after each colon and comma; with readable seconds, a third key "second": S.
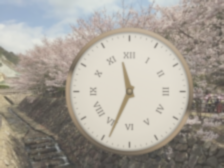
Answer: {"hour": 11, "minute": 34}
